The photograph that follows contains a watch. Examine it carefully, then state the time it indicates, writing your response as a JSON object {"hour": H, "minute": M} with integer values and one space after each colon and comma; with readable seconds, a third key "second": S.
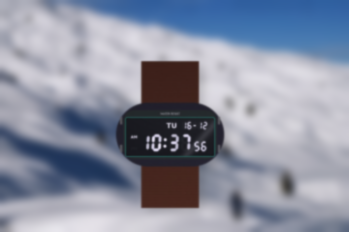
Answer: {"hour": 10, "minute": 37, "second": 56}
